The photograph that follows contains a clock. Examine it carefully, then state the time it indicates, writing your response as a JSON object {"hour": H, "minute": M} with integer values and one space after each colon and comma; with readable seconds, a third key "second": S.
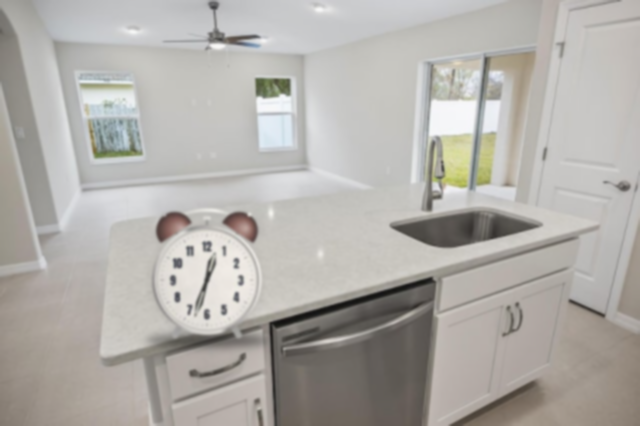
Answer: {"hour": 12, "minute": 33}
